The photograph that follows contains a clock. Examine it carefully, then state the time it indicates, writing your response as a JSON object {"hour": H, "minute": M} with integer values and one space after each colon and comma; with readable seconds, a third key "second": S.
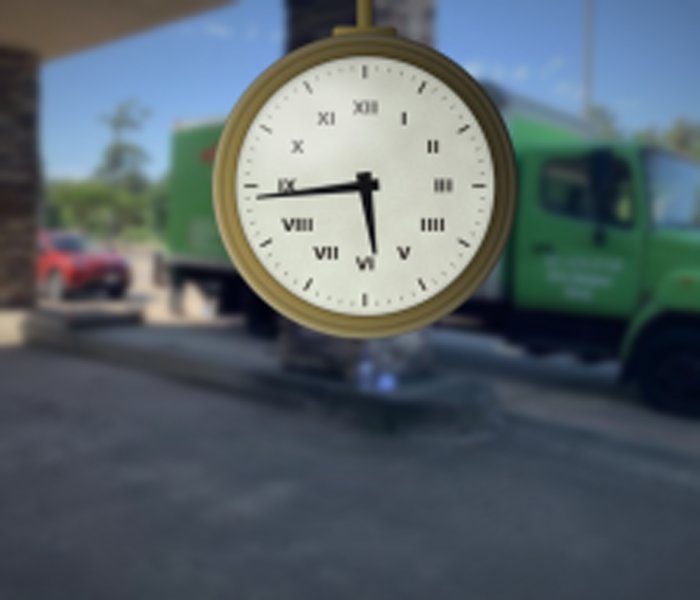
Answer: {"hour": 5, "minute": 44}
